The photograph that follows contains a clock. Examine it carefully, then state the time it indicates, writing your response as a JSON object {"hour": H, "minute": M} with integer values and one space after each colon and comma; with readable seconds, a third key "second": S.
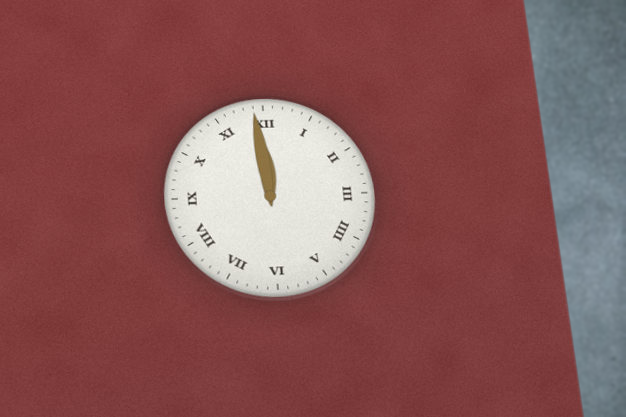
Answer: {"hour": 11, "minute": 59}
